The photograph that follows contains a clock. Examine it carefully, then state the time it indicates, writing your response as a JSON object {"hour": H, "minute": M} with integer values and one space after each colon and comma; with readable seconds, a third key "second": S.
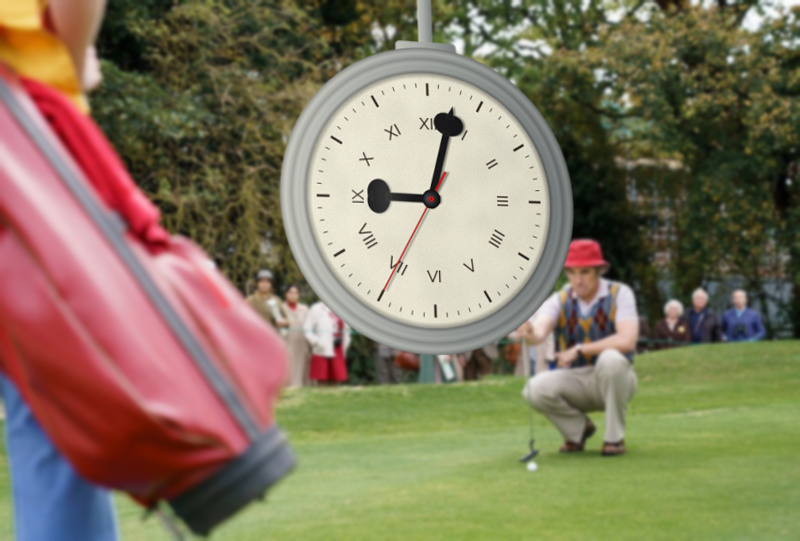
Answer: {"hour": 9, "minute": 2, "second": 35}
